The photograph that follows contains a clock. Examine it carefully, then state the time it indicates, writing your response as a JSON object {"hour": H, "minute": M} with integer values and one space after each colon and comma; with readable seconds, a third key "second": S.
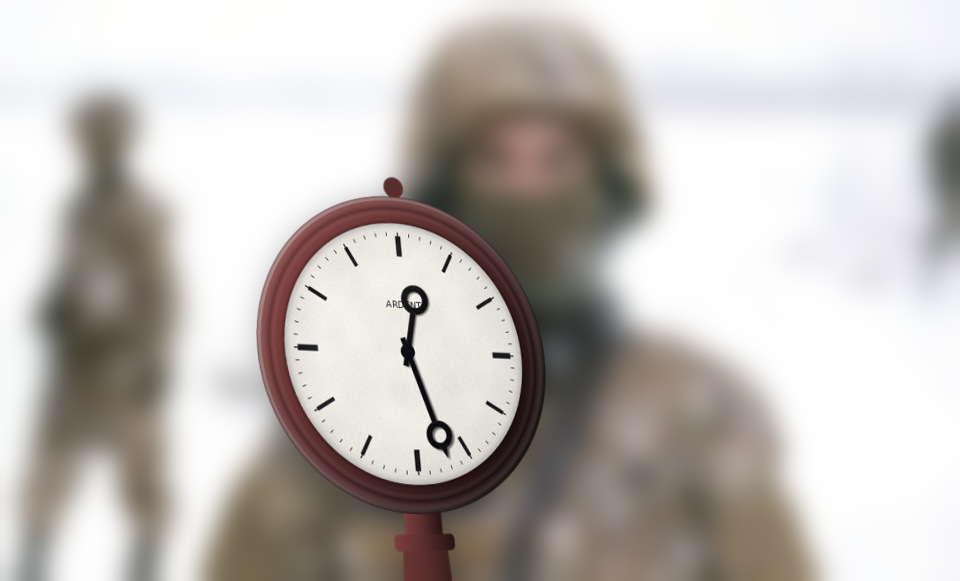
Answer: {"hour": 12, "minute": 27}
